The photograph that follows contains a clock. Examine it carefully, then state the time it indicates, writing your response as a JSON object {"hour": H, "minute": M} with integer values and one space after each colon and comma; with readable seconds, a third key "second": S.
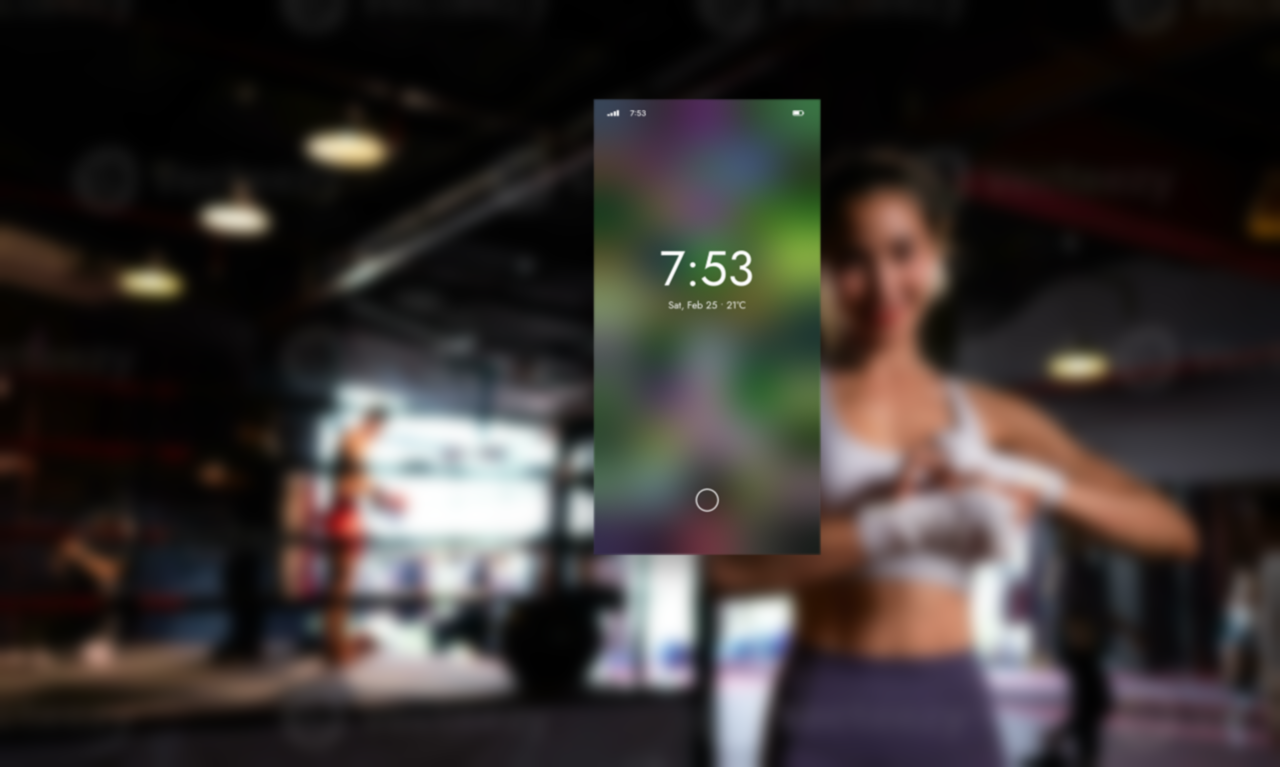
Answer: {"hour": 7, "minute": 53}
